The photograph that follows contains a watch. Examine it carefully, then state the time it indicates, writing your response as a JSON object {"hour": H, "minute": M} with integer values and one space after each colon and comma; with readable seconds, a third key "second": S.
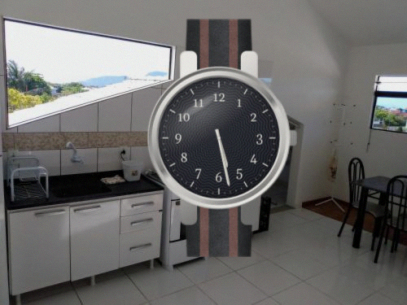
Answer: {"hour": 5, "minute": 28}
